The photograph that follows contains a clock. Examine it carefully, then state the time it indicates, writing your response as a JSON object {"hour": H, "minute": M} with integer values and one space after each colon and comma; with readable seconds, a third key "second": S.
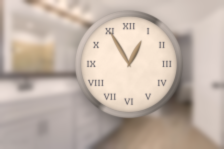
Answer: {"hour": 12, "minute": 55}
